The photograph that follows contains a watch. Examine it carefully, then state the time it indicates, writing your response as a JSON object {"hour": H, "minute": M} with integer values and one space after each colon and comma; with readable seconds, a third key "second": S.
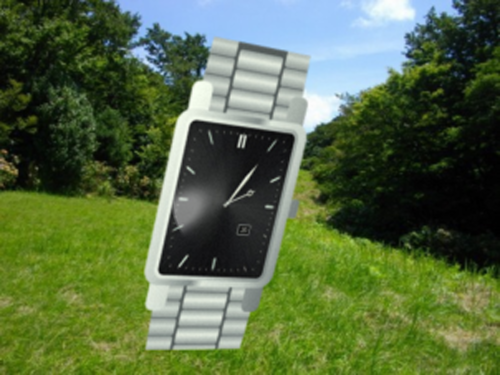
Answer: {"hour": 2, "minute": 5}
